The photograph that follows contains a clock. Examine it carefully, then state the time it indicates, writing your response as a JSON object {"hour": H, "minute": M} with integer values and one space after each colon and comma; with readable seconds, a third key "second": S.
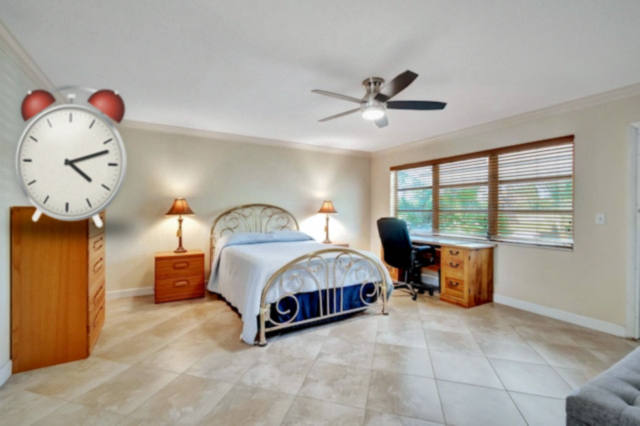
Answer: {"hour": 4, "minute": 12}
